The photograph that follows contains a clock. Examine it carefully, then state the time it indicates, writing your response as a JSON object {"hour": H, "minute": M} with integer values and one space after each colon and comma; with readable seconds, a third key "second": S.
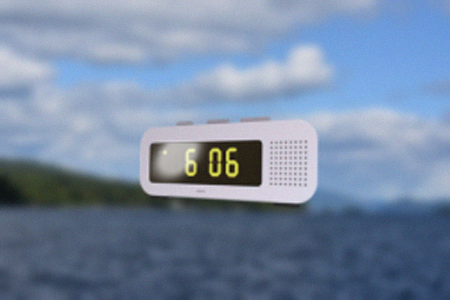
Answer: {"hour": 6, "minute": 6}
